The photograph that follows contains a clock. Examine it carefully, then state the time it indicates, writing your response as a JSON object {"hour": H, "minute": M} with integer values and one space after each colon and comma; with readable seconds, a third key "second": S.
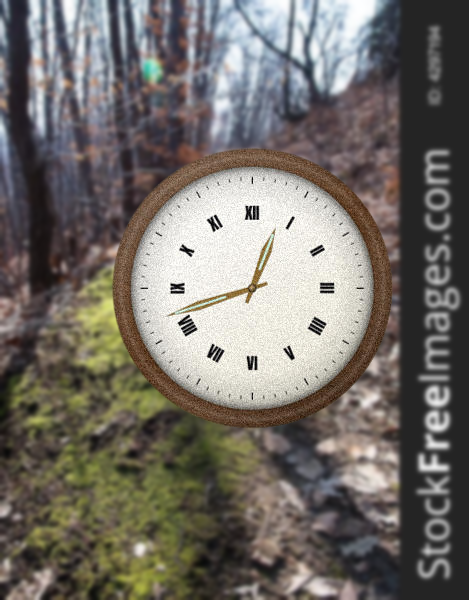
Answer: {"hour": 12, "minute": 42}
